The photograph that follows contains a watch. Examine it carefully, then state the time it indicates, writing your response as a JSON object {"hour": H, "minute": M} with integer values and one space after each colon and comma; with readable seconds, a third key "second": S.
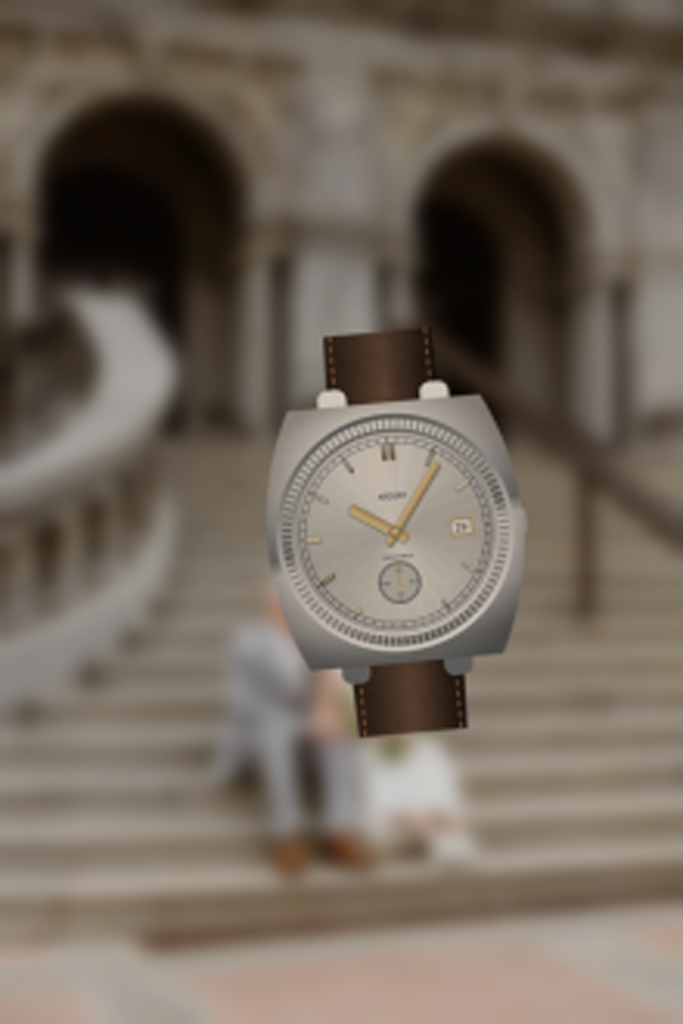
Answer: {"hour": 10, "minute": 6}
